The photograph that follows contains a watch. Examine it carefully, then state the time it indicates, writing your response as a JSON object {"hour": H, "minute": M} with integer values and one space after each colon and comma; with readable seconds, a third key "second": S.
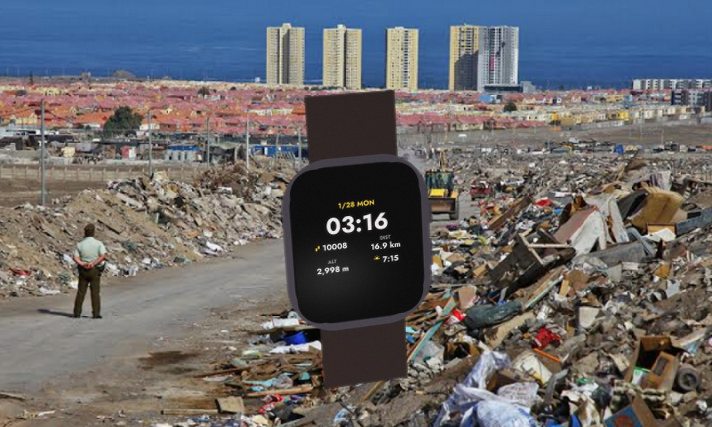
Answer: {"hour": 3, "minute": 16}
